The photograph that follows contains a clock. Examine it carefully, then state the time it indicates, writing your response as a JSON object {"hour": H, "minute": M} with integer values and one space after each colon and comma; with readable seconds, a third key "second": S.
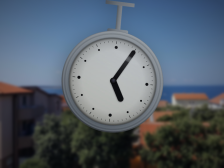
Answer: {"hour": 5, "minute": 5}
